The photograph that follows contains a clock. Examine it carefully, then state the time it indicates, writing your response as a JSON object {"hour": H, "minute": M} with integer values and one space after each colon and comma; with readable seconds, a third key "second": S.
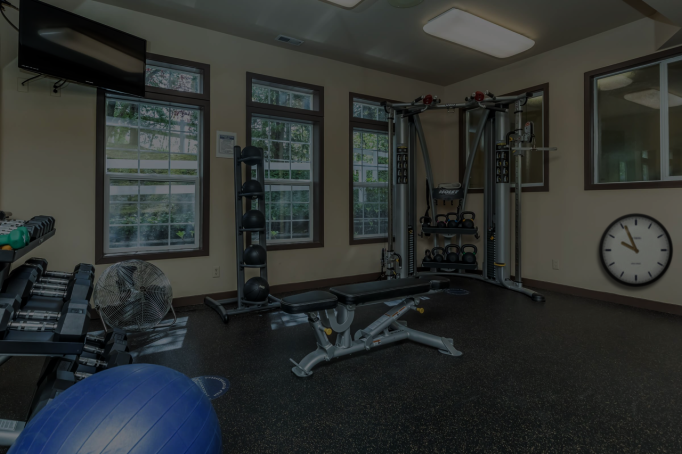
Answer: {"hour": 9, "minute": 56}
